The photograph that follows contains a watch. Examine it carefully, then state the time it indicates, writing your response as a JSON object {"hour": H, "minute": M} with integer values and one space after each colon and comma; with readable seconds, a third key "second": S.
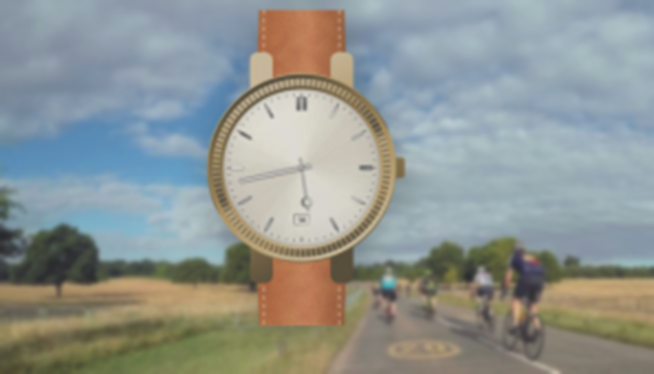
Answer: {"hour": 5, "minute": 43}
